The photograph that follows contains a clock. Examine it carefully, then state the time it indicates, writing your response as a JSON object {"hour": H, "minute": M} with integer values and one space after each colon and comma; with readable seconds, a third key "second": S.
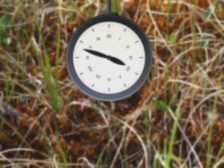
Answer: {"hour": 3, "minute": 48}
